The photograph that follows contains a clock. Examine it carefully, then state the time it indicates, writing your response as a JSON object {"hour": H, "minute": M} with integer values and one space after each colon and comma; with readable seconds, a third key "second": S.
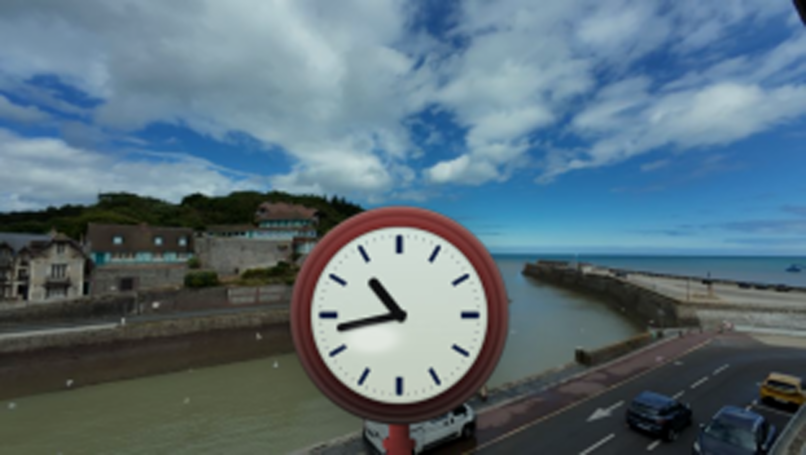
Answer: {"hour": 10, "minute": 43}
